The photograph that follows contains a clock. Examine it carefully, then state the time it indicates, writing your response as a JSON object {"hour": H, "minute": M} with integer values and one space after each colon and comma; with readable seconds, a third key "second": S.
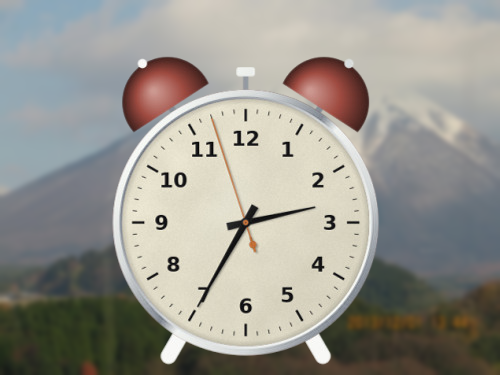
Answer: {"hour": 2, "minute": 34, "second": 57}
